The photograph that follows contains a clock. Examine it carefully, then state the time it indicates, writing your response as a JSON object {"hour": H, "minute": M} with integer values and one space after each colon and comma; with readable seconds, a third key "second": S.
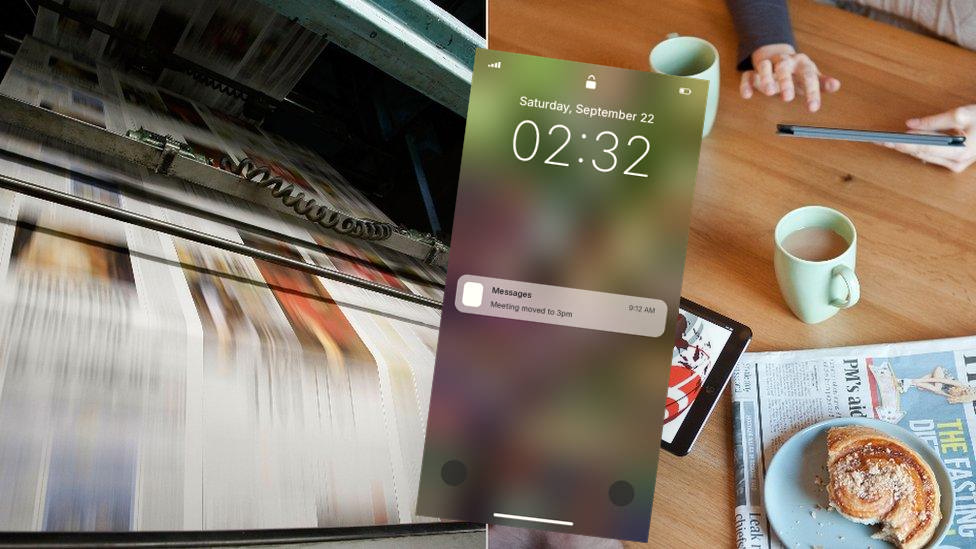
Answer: {"hour": 2, "minute": 32}
